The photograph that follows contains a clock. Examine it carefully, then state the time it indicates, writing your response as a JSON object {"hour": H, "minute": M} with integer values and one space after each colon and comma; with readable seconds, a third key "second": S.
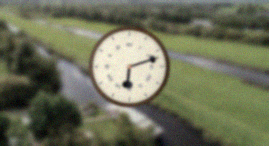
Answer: {"hour": 6, "minute": 12}
